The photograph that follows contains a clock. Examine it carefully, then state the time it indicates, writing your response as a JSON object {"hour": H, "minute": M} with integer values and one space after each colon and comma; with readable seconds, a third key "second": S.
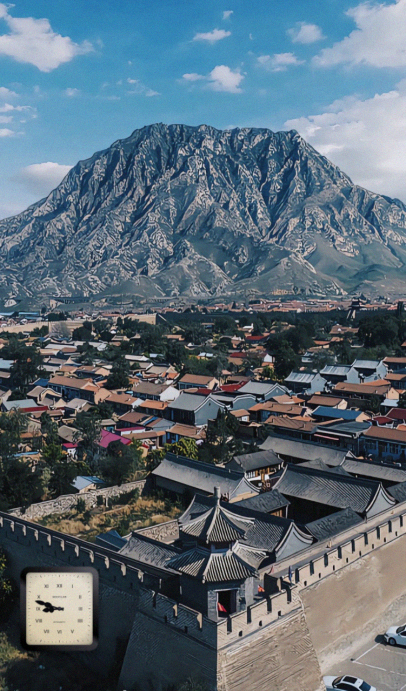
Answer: {"hour": 8, "minute": 48}
